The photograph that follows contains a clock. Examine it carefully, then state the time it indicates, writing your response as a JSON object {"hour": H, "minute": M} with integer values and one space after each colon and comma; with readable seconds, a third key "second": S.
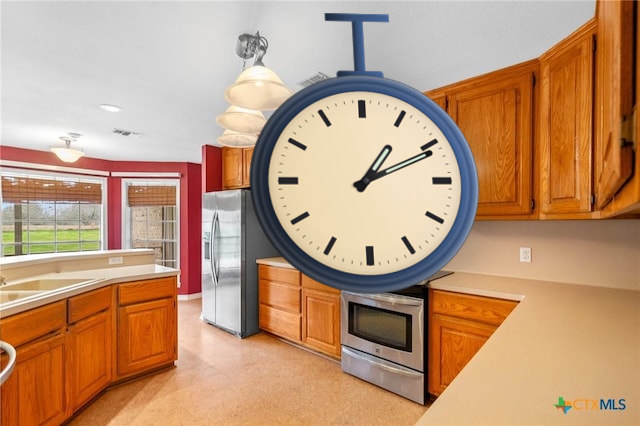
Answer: {"hour": 1, "minute": 11}
